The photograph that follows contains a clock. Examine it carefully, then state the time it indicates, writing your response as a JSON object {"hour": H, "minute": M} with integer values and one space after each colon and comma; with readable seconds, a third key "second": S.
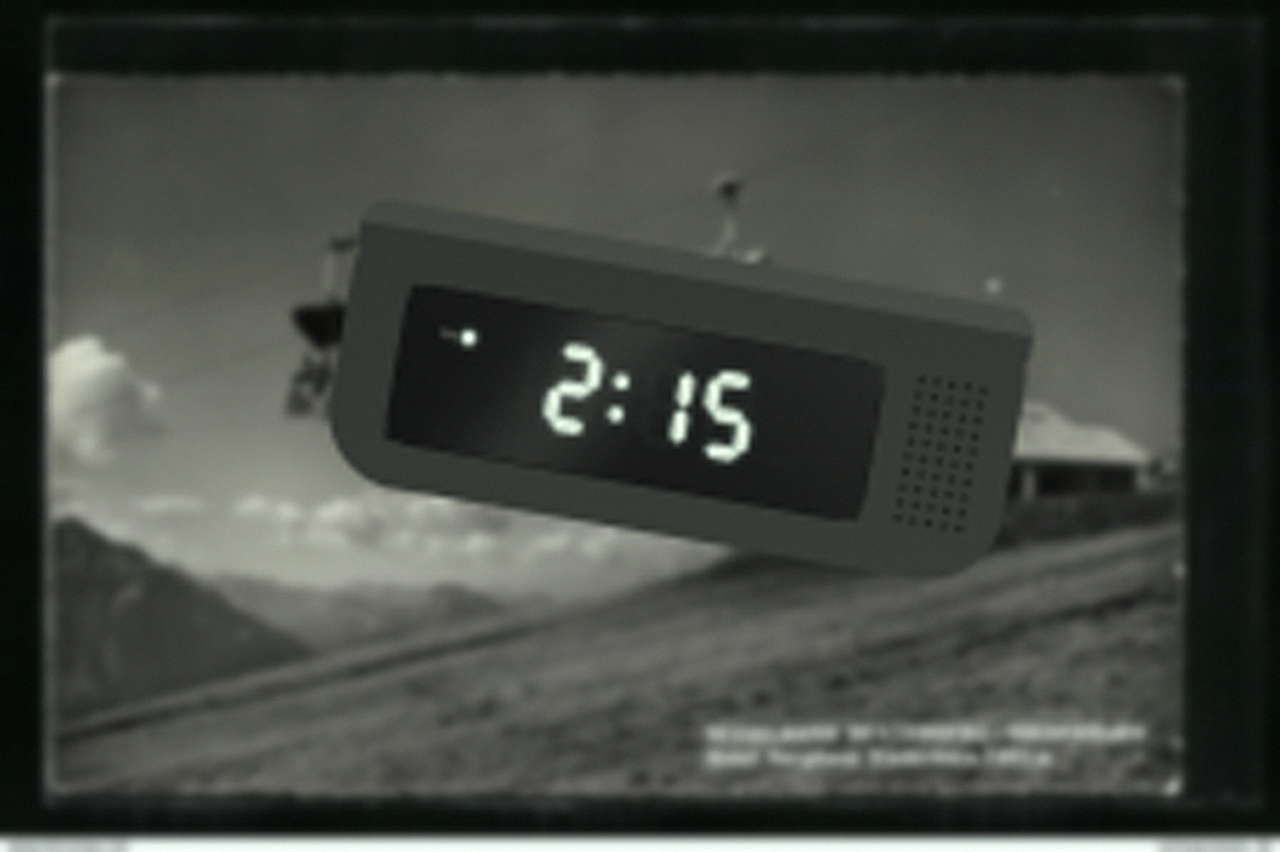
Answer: {"hour": 2, "minute": 15}
